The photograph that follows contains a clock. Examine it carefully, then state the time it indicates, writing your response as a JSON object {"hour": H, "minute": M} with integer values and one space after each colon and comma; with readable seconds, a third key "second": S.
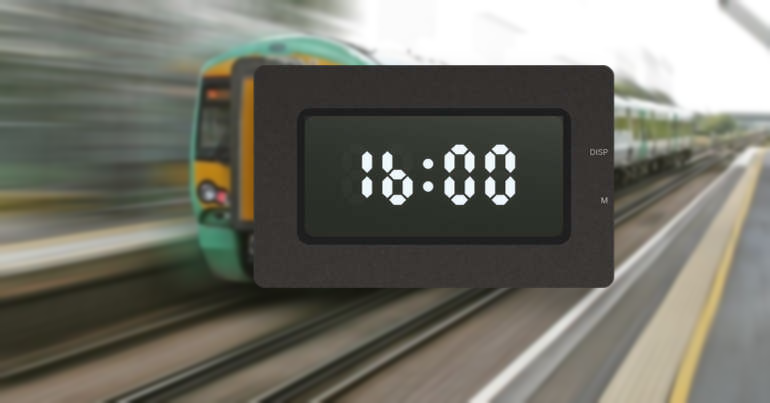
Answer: {"hour": 16, "minute": 0}
